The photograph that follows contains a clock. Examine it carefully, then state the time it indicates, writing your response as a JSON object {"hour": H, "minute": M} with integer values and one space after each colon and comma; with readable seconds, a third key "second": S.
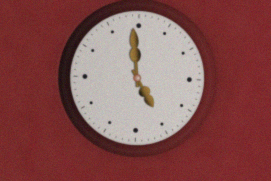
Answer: {"hour": 4, "minute": 59}
